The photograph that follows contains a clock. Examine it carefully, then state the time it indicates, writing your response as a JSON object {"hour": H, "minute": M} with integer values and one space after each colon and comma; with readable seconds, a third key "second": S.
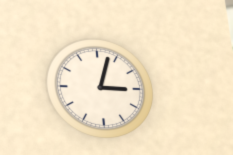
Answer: {"hour": 3, "minute": 3}
